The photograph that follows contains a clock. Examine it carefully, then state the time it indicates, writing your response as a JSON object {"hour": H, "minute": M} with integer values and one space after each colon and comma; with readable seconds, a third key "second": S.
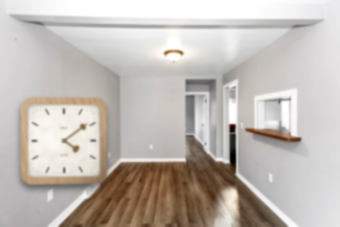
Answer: {"hour": 4, "minute": 9}
